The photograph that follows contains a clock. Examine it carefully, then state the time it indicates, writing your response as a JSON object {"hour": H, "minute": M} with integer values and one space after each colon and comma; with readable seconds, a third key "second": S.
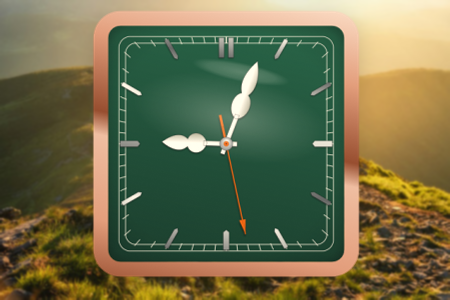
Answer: {"hour": 9, "minute": 3, "second": 28}
